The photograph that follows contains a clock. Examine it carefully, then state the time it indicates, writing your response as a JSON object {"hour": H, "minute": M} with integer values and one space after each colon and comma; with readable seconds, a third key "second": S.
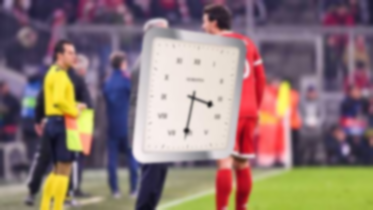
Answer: {"hour": 3, "minute": 31}
